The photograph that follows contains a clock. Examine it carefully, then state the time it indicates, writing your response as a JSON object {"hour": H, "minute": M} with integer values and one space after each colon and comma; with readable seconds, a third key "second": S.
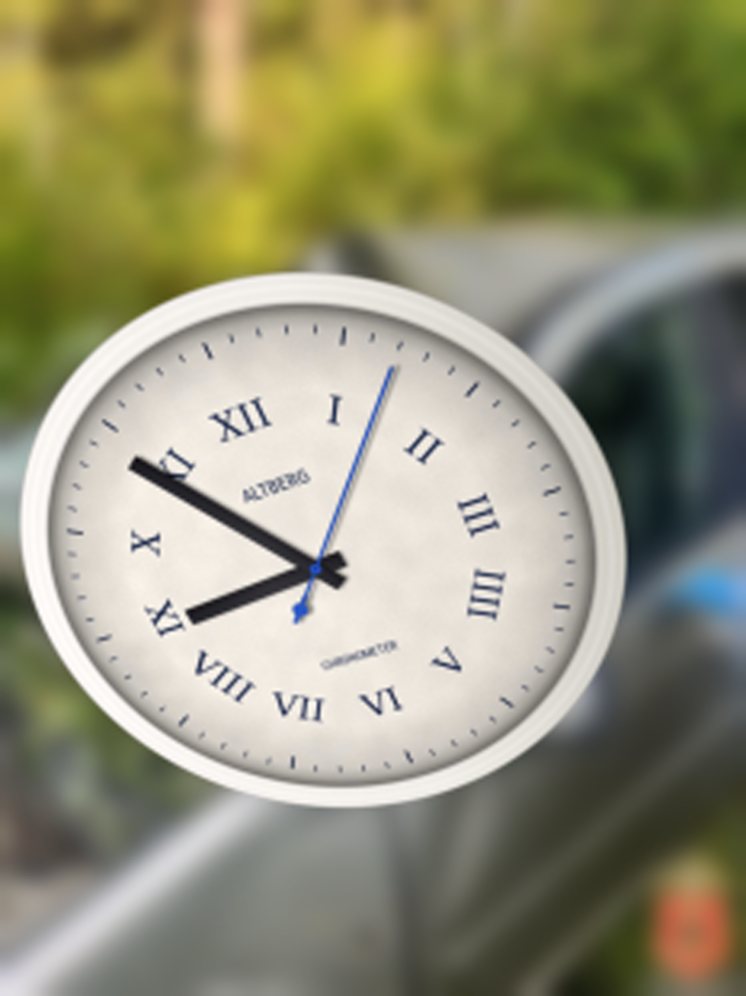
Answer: {"hour": 8, "minute": 54, "second": 7}
